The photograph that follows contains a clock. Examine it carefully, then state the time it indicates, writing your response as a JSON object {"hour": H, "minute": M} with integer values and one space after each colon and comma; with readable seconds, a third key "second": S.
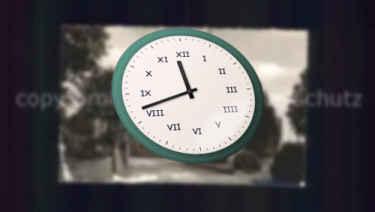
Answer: {"hour": 11, "minute": 42}
